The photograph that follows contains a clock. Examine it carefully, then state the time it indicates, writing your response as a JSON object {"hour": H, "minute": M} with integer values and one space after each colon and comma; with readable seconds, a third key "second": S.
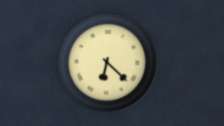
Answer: {"hour": 6, "minute": 22}
